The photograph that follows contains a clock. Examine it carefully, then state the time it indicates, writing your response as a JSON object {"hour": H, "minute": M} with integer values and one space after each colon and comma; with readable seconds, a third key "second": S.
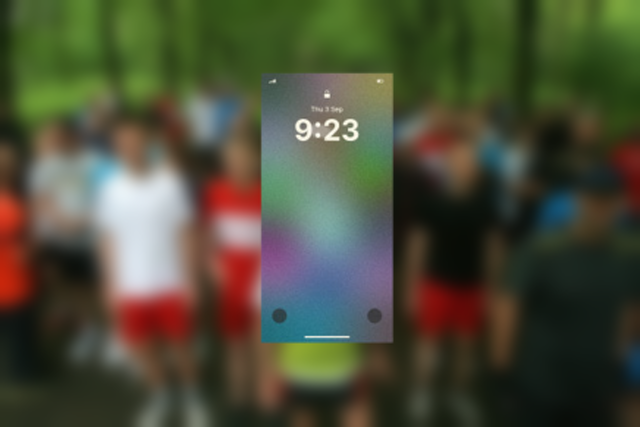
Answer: {"hour": 9, "minute": 23}
